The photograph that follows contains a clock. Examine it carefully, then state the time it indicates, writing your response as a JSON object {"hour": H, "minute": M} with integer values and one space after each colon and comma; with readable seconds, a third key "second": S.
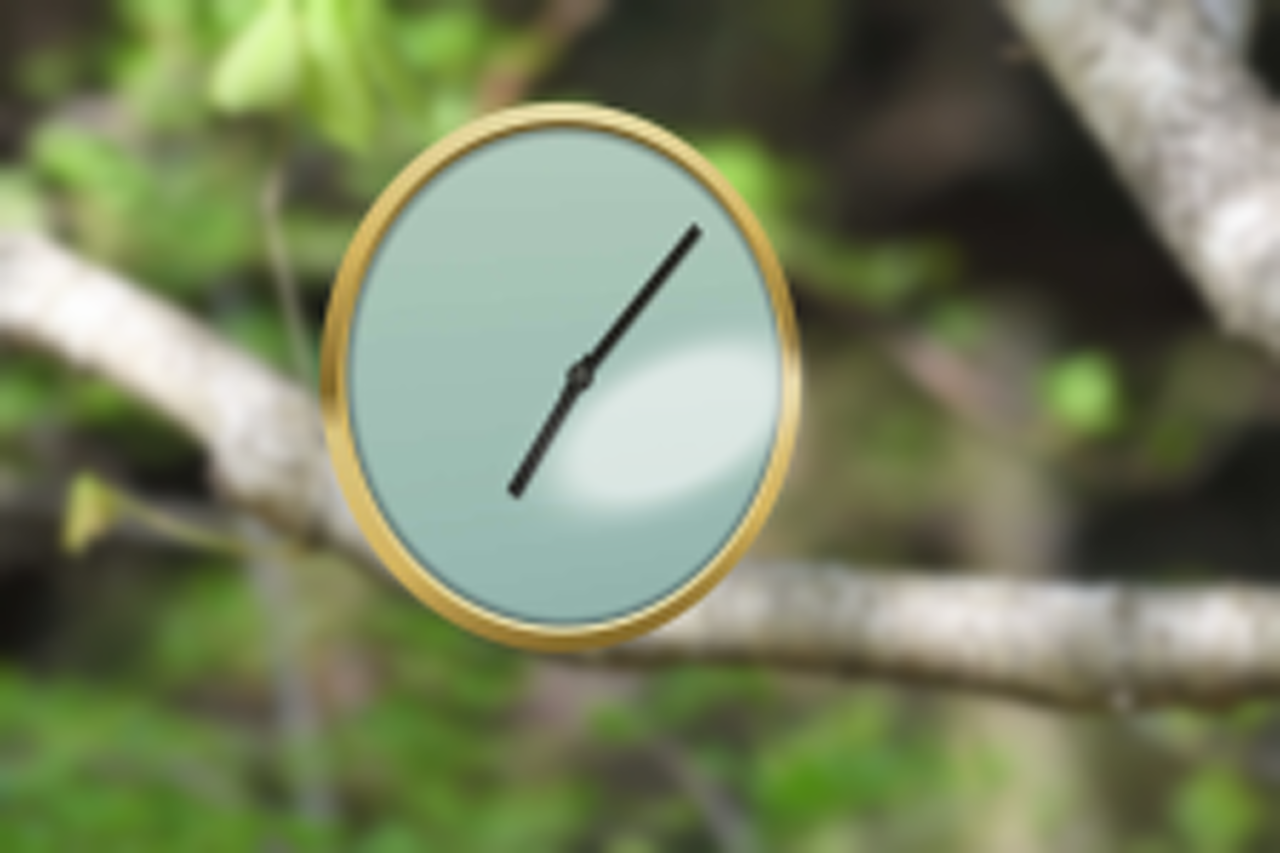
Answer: {"hour": 7, "minute": 7}
